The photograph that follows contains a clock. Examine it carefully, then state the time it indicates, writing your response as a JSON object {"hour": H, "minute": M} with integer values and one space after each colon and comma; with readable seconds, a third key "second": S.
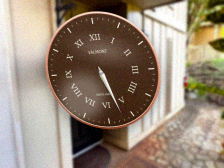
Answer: {"hour": 5, "minute": 27}
